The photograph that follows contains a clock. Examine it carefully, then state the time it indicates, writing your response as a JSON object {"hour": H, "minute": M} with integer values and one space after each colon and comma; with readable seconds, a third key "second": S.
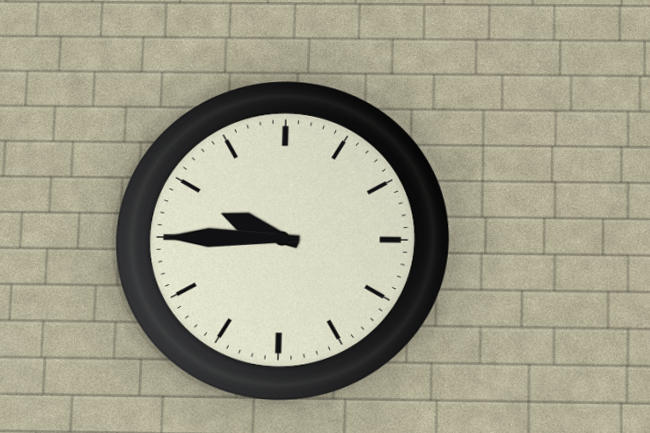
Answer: {"hour": 9, "minute": 45}
